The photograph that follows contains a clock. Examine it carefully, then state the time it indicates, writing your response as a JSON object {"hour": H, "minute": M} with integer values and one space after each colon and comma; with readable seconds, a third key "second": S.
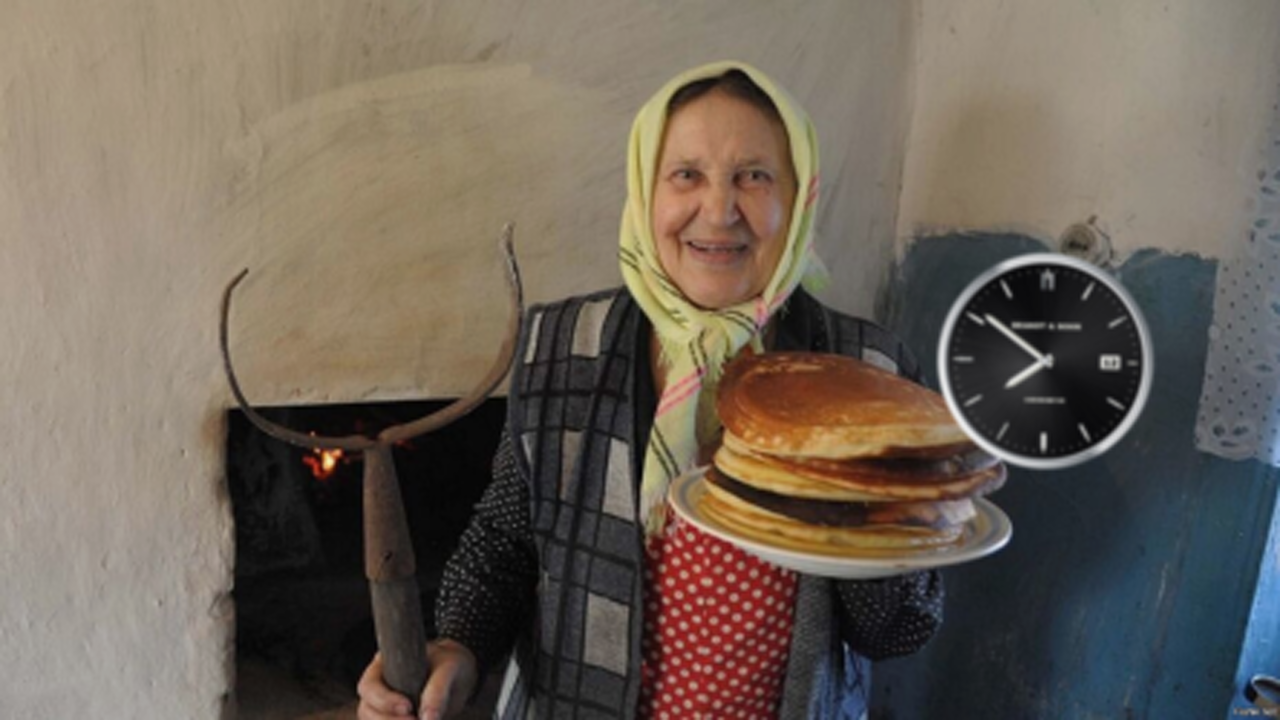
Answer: {"hour": 7, "minute": 51}
